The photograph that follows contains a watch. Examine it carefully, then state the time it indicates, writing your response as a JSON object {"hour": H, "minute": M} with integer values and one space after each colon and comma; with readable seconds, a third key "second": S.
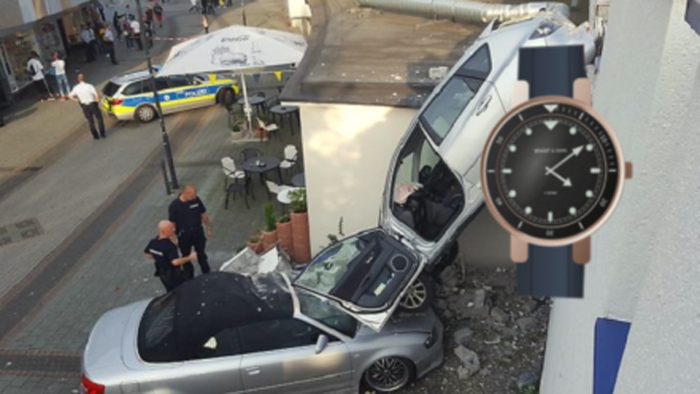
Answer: {"hour": 4, "minute": 9}
